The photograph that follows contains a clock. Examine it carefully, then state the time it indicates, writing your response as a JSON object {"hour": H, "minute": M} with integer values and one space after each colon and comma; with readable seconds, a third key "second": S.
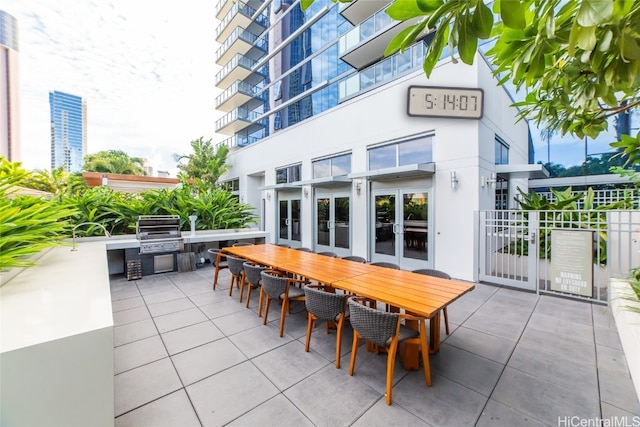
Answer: {"hour": 5, "minute": 14, "second": 7}
